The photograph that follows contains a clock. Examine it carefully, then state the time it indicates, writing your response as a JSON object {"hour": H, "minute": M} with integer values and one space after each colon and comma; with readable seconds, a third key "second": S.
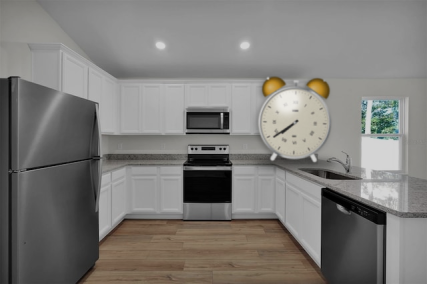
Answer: {"hour": 7, "minute": 39}
